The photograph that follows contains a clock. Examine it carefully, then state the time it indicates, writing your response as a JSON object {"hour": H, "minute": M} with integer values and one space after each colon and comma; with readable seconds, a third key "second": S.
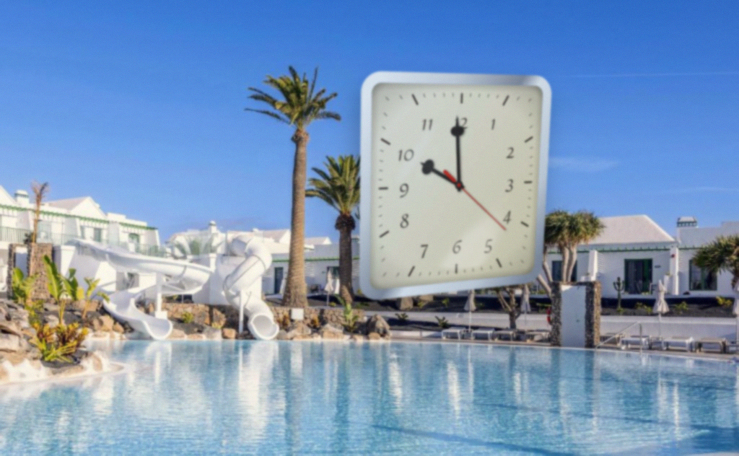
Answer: {"hour": 9, "minute": 59, "second": 22}
